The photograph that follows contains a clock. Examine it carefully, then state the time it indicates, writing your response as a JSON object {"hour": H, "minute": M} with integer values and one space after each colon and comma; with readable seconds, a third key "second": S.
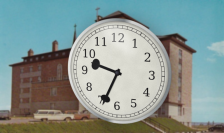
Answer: {"hour": 9, "minute": 34}
